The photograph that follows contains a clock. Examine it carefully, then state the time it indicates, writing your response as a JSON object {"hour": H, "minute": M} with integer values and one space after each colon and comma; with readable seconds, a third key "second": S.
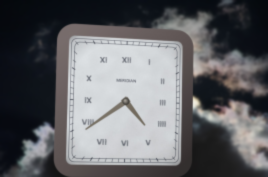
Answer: {"hour": 4, "minute": 39}
